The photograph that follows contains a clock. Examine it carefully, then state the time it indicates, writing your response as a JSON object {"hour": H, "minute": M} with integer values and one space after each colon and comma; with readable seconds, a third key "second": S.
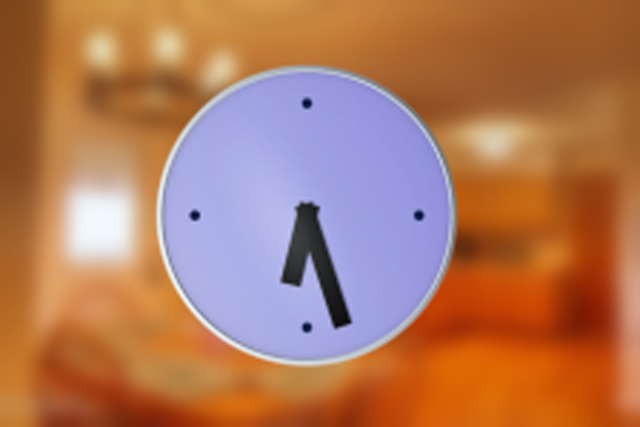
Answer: {"hour": 6, "minute": 27}
